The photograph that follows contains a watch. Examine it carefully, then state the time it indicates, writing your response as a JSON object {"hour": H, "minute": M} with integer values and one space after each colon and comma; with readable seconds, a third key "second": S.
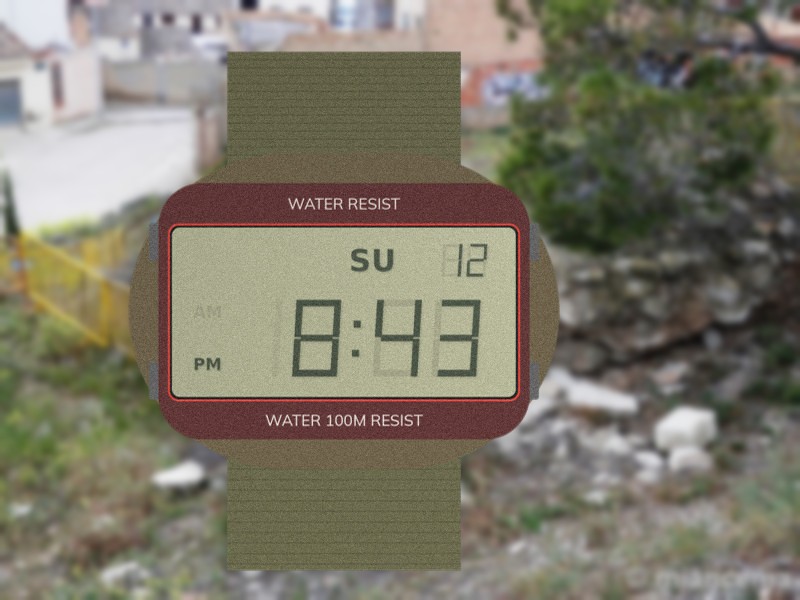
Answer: {"hour": 8, "minute": 43}
